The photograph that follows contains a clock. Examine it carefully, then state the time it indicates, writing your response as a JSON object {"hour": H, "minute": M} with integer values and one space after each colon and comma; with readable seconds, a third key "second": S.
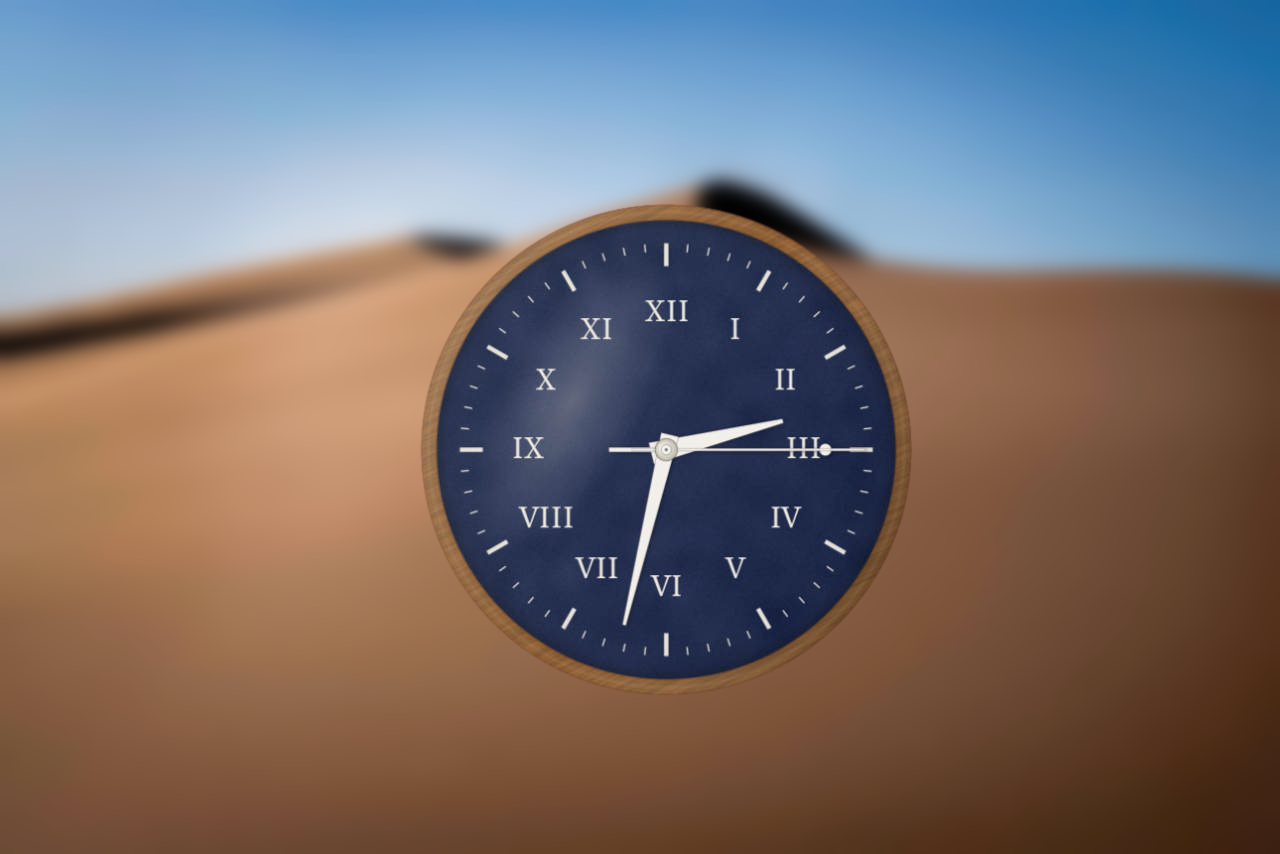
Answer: {"hour": 2, "minute": 32, "second": 15}
